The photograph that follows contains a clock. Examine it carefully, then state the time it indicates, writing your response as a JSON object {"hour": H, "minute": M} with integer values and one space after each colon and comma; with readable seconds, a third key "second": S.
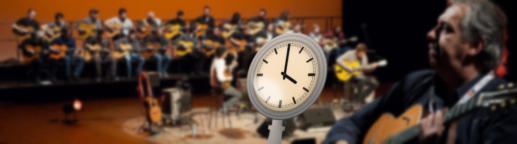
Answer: {"hour": 4, "minute": 0}
